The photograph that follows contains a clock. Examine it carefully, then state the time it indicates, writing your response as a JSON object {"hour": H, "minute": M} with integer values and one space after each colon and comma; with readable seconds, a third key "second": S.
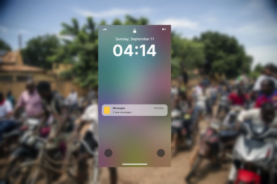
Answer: {"hour": 4, "minute": 14}
